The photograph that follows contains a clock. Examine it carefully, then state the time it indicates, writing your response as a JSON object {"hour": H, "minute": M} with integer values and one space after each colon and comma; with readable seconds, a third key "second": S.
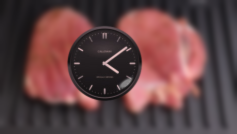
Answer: {"hour": 4, "minute": 9}
